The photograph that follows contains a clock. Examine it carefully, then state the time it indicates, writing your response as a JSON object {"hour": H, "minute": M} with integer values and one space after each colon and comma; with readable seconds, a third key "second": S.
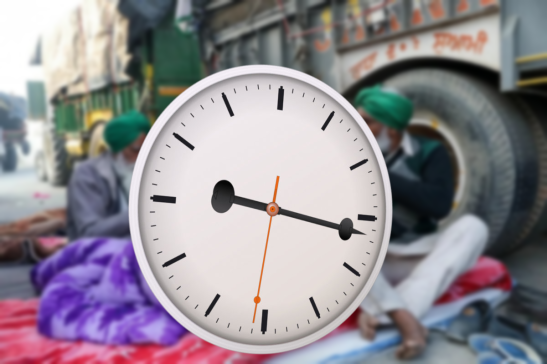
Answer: {"hour": 9, "minute": 16, "second": 31}
